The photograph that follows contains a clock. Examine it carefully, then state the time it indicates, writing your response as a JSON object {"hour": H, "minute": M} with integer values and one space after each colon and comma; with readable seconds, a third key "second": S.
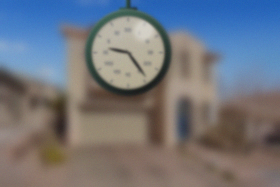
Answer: {"hour": 9, "minute": 24}
